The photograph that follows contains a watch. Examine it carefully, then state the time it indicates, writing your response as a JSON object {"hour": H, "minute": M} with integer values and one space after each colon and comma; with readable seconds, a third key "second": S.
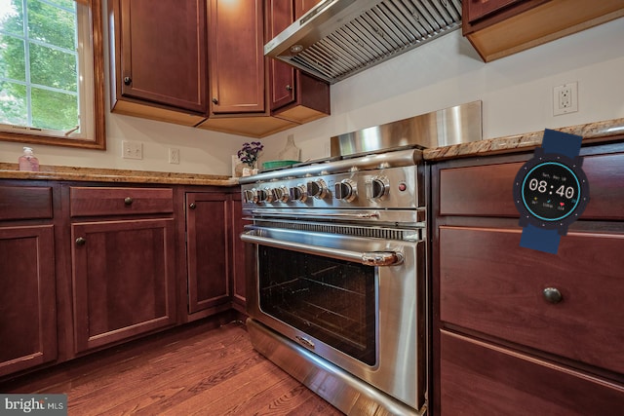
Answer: {"hour": 8, "minute": 40}
